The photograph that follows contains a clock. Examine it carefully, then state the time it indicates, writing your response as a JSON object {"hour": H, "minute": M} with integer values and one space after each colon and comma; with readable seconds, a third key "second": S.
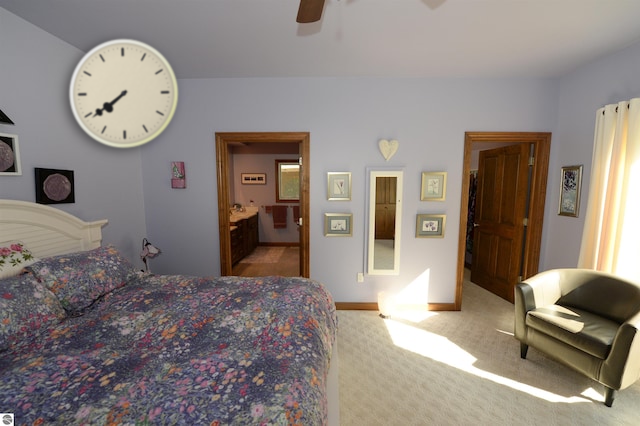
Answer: {"hour": 7, "minute": 39}
